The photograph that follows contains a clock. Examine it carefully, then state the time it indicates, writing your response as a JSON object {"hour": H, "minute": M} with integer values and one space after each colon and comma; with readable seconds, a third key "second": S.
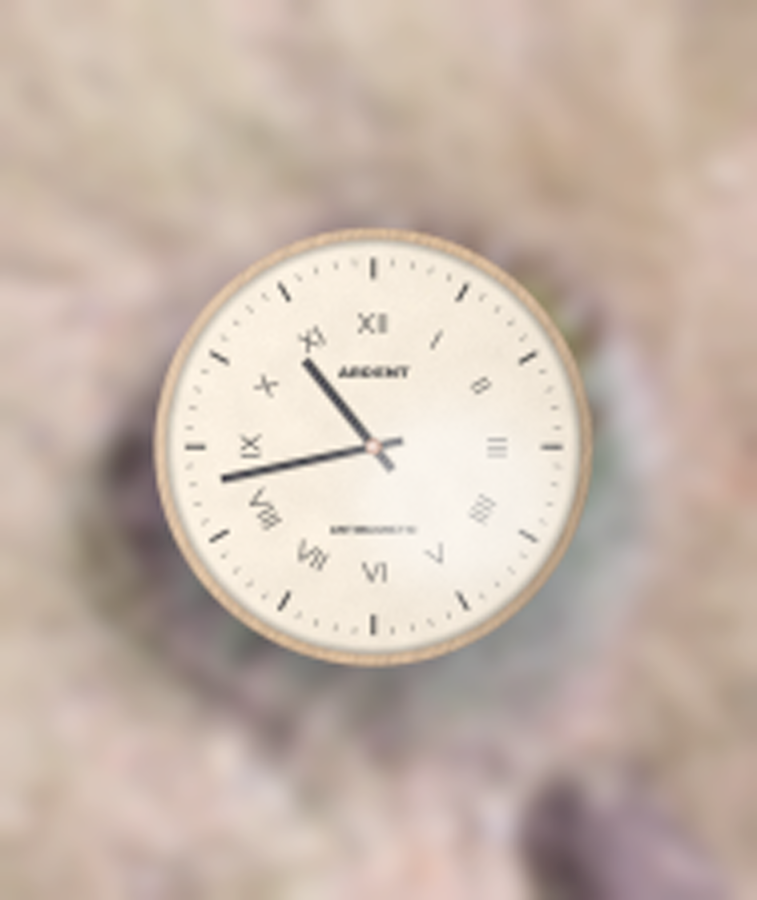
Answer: {"hour": 10, "minute": 43}
